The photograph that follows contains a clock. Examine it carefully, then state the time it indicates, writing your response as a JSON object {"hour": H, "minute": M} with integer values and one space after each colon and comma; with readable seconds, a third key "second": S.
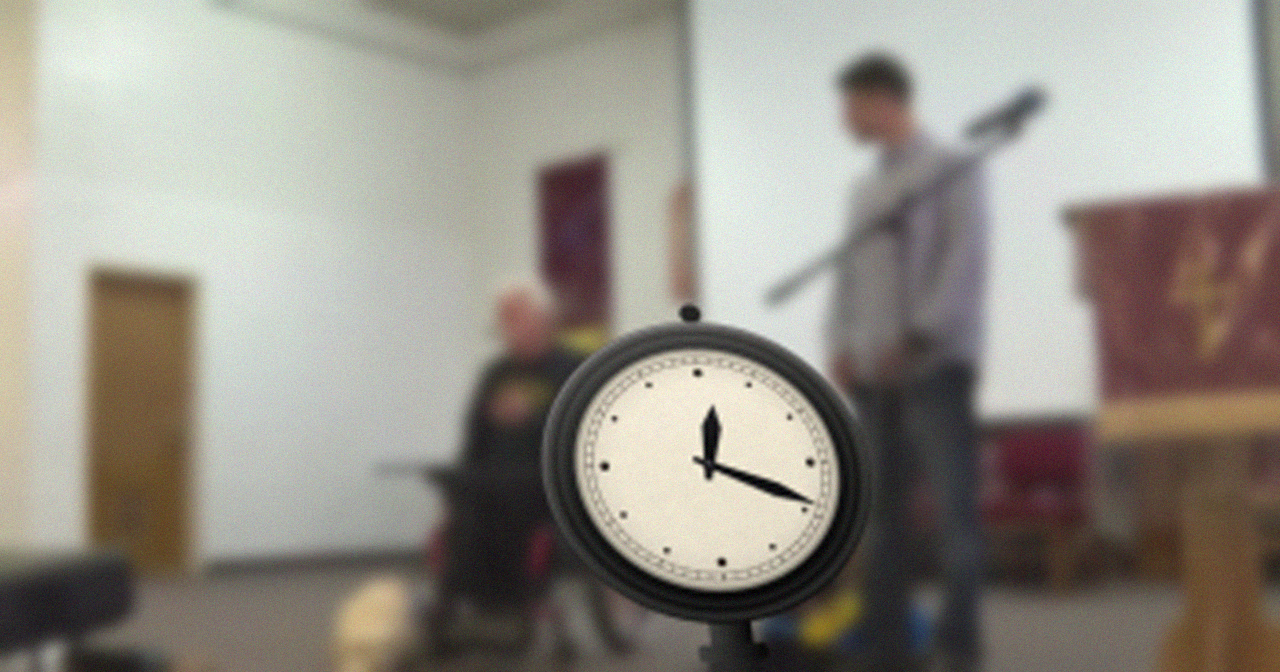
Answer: {"hour": 12, "minute": 19}
